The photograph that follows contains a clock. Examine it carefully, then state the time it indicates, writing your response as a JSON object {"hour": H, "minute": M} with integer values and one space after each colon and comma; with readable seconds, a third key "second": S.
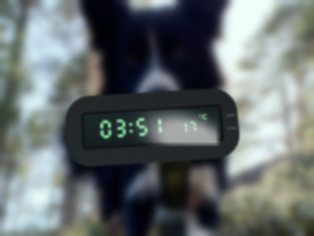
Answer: {"hour": 3, "minute": 51}
